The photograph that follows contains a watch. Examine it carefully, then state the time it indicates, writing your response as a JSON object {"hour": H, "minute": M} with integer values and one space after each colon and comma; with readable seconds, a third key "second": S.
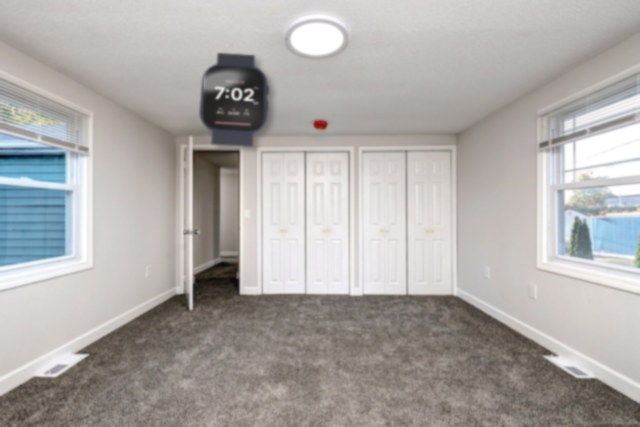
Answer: {"hour": 7, "minute": 2}
